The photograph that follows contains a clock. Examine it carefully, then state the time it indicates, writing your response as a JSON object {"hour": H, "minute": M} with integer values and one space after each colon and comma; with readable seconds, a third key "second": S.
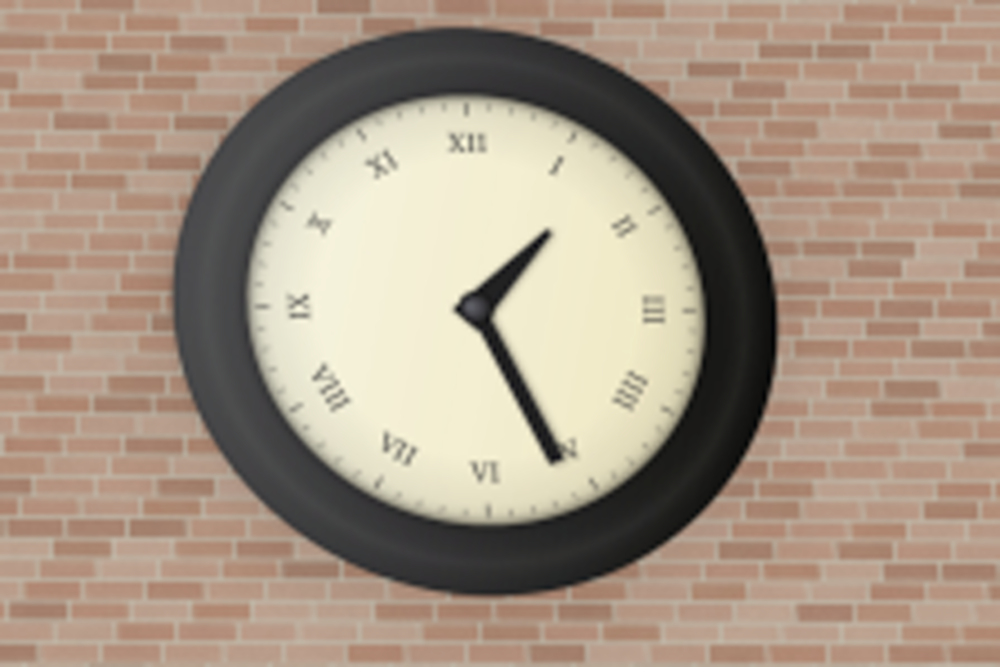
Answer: {"hour": 1, "minute": 26}
